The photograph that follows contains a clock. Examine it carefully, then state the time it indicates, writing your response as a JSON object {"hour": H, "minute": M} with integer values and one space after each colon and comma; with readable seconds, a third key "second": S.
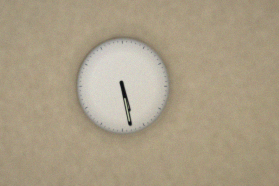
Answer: {"hour": 5, "minute": 28}
